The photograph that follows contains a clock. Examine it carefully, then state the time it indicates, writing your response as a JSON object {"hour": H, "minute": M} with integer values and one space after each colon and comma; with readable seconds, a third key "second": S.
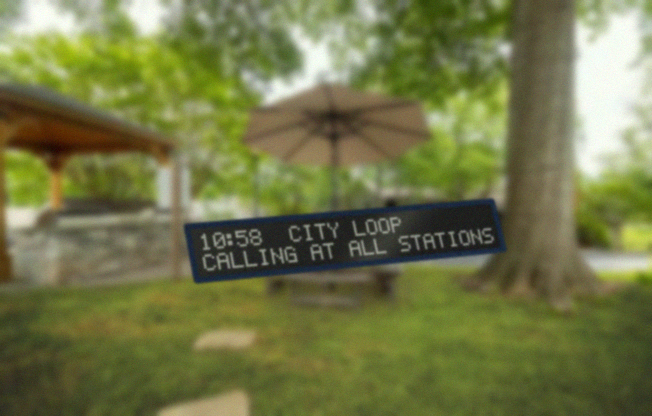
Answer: {"hour": 10, "minute": 58}
